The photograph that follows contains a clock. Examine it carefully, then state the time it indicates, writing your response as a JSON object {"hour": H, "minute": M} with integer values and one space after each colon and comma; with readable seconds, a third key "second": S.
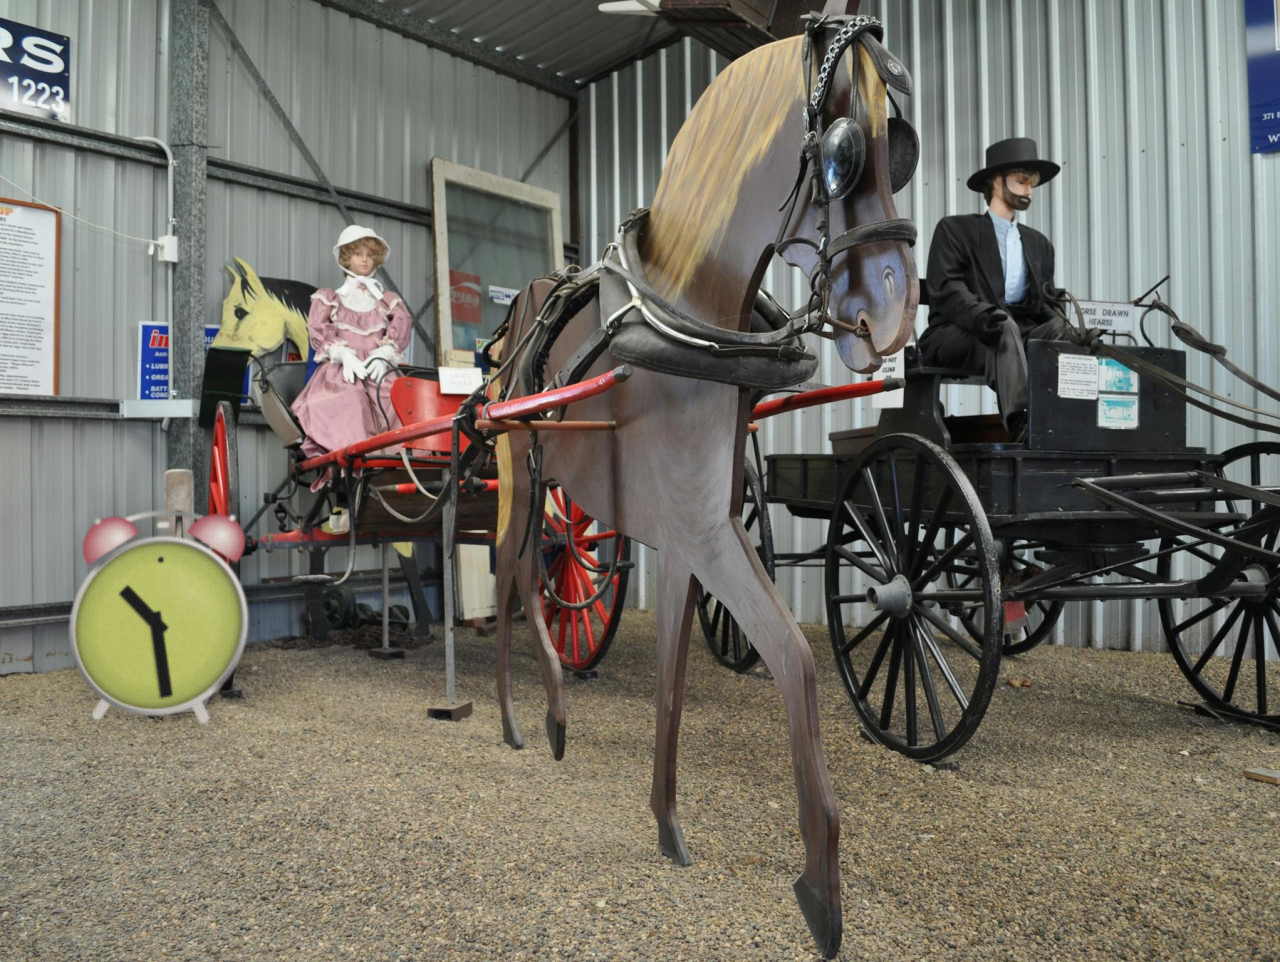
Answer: {"hour": 10, "minute": 28}
